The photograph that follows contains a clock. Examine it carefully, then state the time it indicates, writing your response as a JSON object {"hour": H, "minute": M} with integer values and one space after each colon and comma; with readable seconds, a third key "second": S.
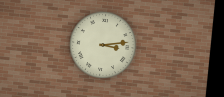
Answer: {"hour": 3, "minute": 13}
